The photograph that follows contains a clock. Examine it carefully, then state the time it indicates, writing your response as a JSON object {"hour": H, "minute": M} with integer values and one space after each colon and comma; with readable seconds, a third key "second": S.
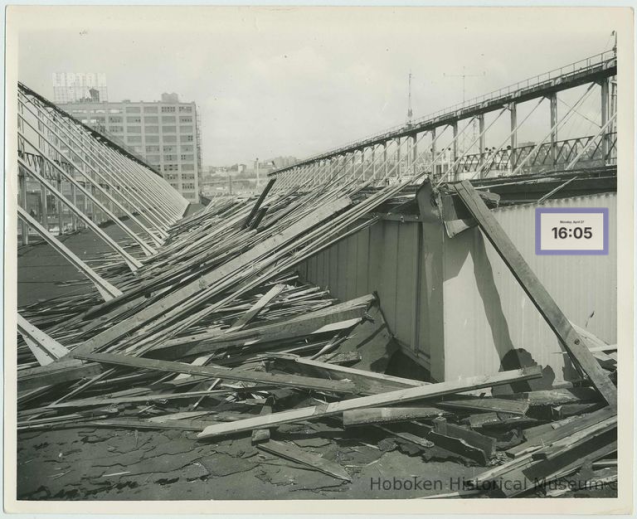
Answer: {"hour": 16, "minute": 5}
